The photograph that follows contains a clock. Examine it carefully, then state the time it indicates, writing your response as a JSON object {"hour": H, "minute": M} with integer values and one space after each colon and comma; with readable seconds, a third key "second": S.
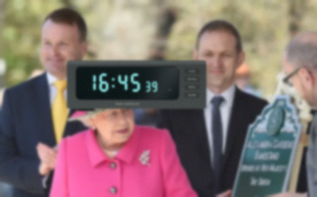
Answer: {"hour": 16, "minute": 45}
